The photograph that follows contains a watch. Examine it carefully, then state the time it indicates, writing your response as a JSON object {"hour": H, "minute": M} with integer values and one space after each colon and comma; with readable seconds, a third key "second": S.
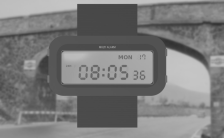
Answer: {"hour": 8, "minute": 5, "second": 36}
